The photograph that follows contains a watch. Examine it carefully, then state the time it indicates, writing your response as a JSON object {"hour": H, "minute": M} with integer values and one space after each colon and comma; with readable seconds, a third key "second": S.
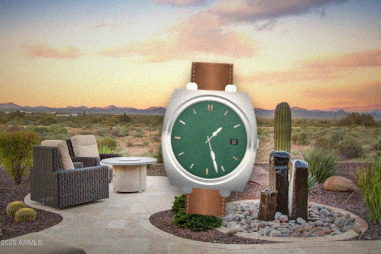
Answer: {"hour": 1, "minute": 27}
